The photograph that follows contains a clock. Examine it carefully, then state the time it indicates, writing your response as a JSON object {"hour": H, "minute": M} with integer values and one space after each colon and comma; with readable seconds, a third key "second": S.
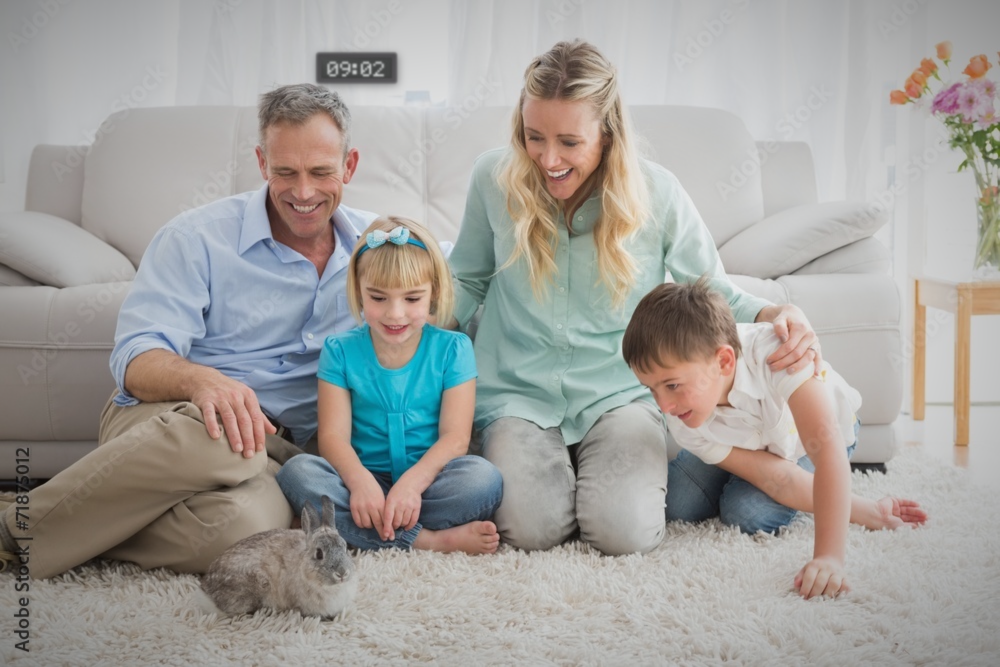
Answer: {"hour": 9, "minute": 2}
